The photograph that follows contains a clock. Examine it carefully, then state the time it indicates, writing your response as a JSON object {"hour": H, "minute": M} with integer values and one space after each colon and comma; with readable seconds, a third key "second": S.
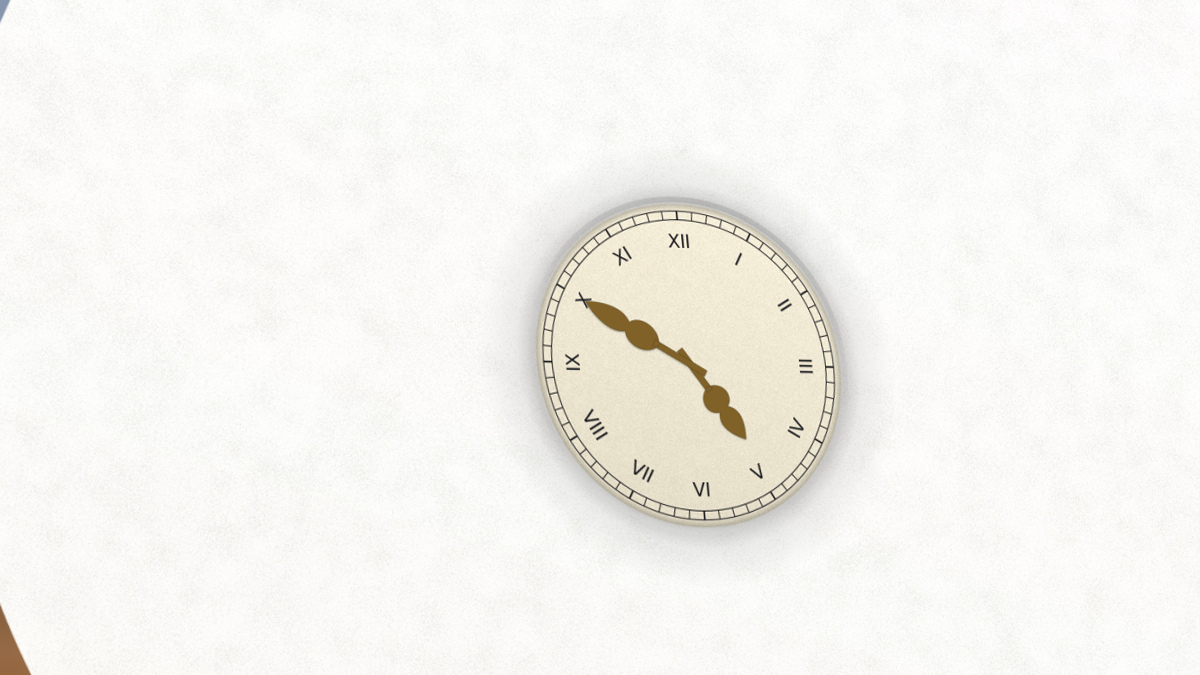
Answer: {"hour": 4, "minute": 50}
